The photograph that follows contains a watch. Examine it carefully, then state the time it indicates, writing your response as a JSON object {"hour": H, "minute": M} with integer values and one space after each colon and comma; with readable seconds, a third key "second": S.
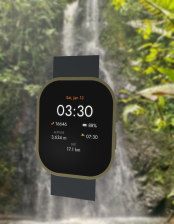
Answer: {"hour": 3, "minute": 30}
